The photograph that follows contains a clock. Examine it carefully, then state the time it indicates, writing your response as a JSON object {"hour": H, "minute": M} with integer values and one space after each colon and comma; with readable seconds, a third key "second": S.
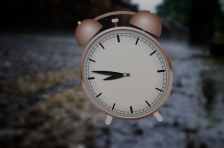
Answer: {"hour": 8, "minute": 47}
